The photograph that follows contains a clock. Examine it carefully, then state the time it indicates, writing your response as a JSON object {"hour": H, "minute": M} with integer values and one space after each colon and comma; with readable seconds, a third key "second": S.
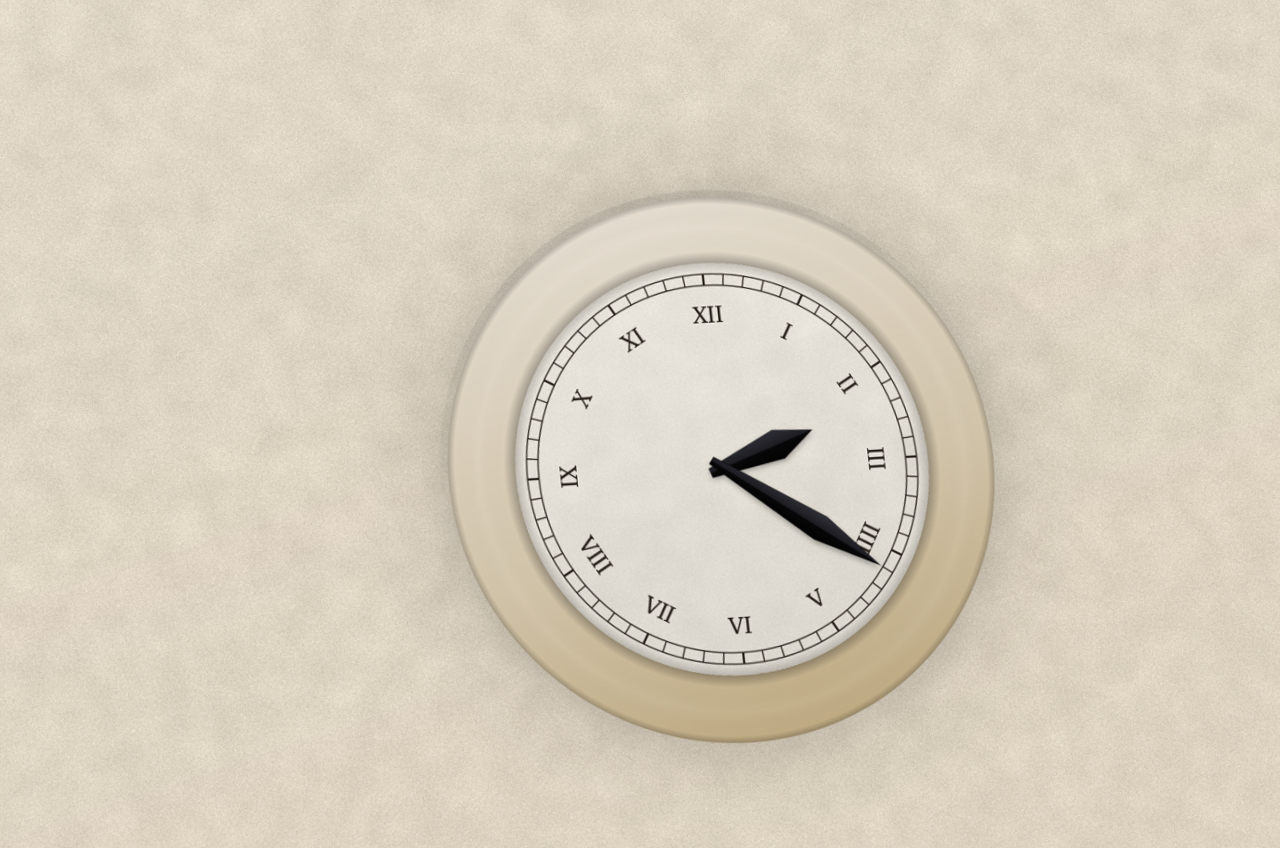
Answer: {"hour": 2, "minute": 21}
